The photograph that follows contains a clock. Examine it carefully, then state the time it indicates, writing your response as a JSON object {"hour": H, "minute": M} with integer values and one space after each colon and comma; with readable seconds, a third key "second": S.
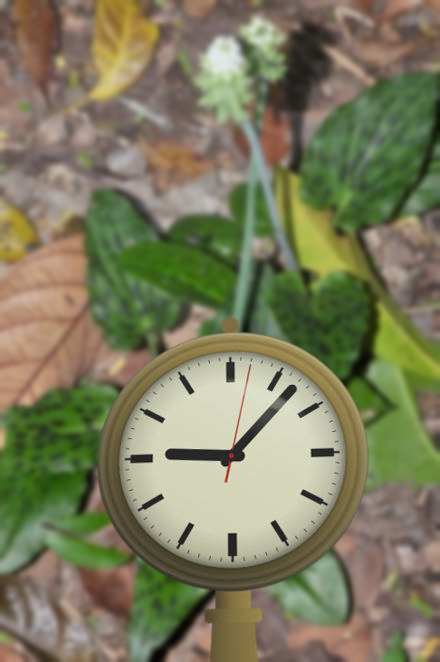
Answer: {"hour": 9, "minute": 7, "second": 2}
